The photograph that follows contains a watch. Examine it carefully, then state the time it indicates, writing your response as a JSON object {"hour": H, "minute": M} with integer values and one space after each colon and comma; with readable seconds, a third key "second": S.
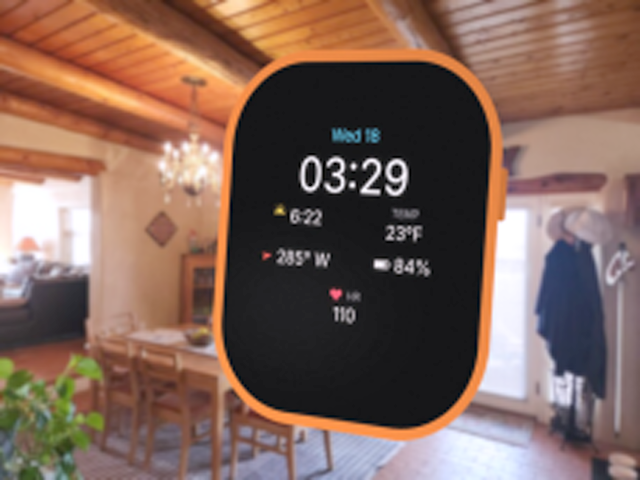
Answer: {"hour": 3, "minute": 29}
